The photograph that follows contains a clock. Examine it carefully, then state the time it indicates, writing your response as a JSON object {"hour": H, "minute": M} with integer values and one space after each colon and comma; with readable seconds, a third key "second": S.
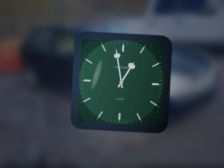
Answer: {"hour": 12, "minute": 58}
